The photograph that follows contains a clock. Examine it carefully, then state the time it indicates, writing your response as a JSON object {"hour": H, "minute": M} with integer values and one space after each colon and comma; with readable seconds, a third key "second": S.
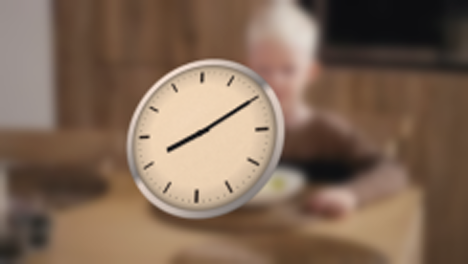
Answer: {"hour": 8, "minute": 10}
